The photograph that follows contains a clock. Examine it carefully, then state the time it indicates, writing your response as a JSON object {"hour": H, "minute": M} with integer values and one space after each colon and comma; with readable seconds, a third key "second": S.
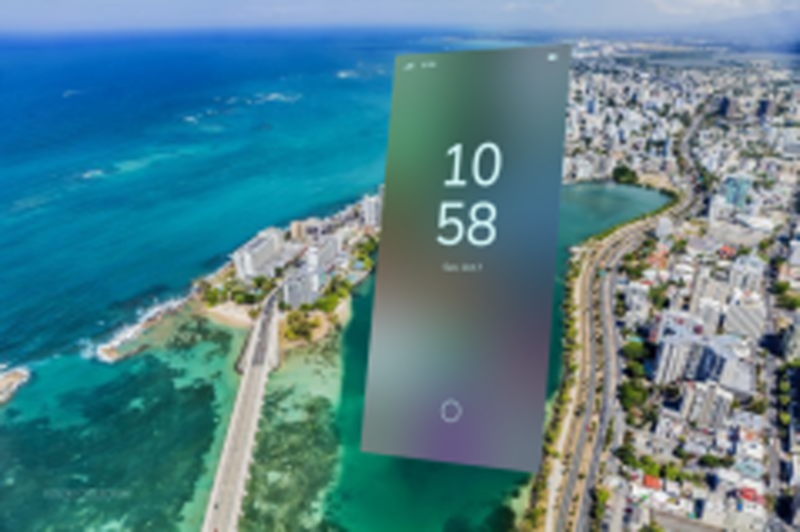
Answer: {"hour": 10, "minute": 58}
